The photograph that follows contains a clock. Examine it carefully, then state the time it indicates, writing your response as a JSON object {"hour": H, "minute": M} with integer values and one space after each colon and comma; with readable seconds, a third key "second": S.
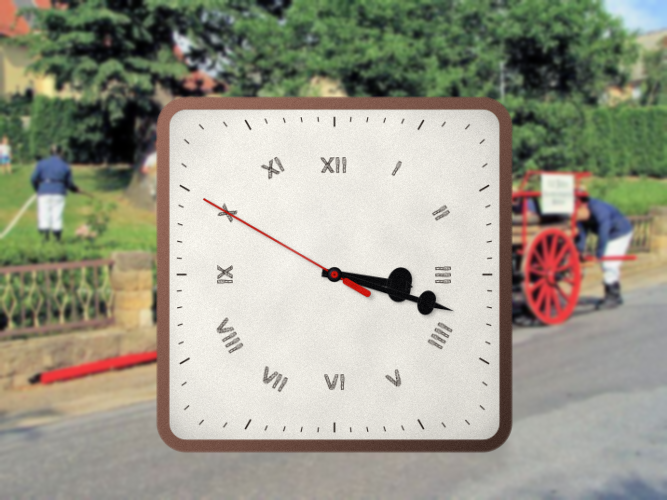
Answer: {"hour": 3, "minute": 17, "second": 50}
